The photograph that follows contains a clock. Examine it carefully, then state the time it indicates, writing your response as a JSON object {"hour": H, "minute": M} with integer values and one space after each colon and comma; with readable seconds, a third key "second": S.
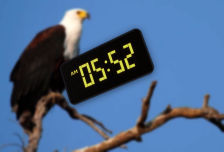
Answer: {"hour": 5, "minute": 52}
